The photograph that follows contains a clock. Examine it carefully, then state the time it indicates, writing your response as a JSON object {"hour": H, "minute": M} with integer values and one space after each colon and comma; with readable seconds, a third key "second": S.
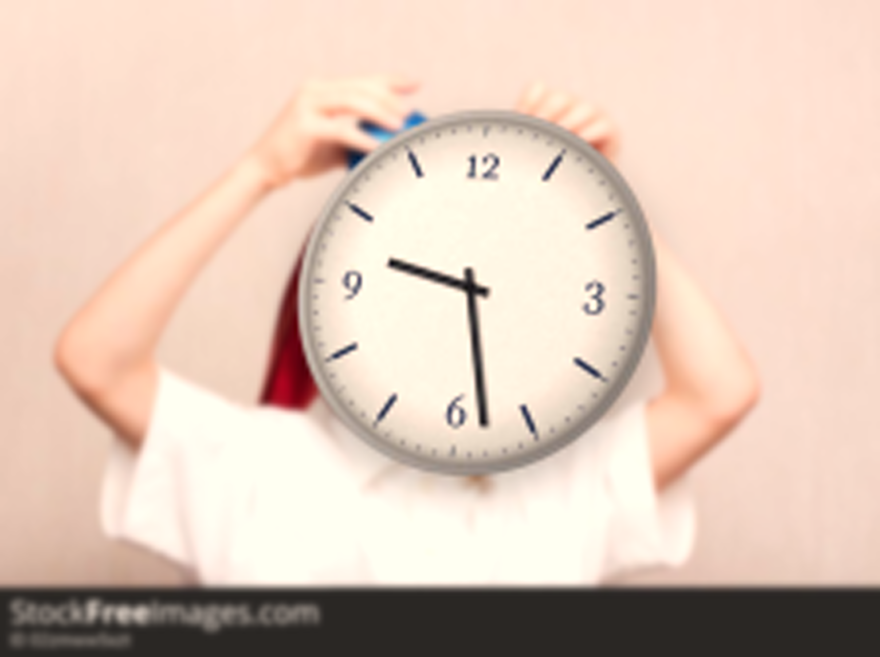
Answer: {"hour": 9, "minute": 28}
